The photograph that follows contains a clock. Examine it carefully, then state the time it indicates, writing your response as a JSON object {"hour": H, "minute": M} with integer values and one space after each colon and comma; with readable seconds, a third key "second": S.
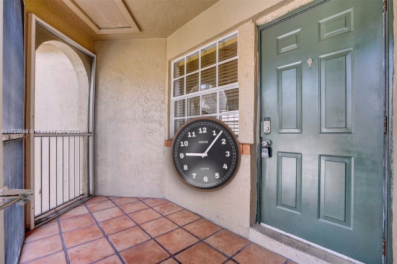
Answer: {"hour": 9, "minute": 7}
